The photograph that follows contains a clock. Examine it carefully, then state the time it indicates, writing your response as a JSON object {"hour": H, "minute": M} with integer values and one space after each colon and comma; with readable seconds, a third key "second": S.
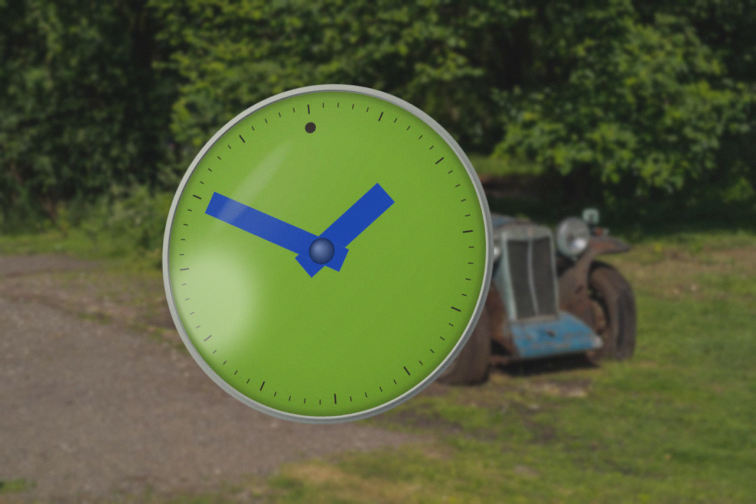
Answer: {"hour": 1, "minute": 50}
